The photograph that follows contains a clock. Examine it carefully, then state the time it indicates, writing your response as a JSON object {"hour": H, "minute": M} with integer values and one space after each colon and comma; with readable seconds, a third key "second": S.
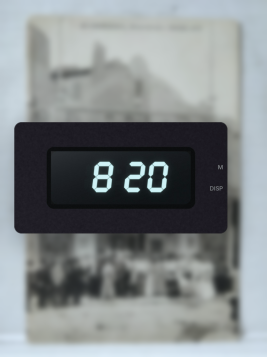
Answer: {"hour": 8, "minute": 20}
